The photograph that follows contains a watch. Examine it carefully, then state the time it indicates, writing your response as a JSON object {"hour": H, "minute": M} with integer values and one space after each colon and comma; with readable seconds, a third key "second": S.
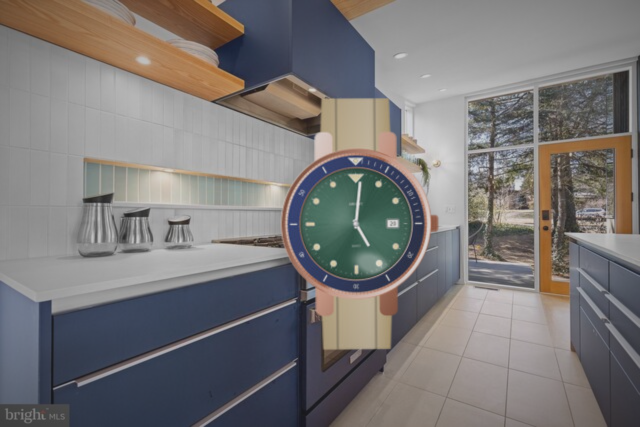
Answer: {"hour": 5, "minute": 1}
